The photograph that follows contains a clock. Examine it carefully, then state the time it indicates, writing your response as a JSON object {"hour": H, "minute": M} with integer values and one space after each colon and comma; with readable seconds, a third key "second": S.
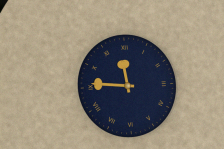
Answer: {"hour": 11, "minute": 46}
